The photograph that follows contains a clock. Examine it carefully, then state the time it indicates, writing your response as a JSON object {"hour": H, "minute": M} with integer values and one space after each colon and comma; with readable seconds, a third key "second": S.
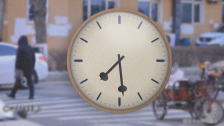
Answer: {"hour": 7, "minute": 29}
